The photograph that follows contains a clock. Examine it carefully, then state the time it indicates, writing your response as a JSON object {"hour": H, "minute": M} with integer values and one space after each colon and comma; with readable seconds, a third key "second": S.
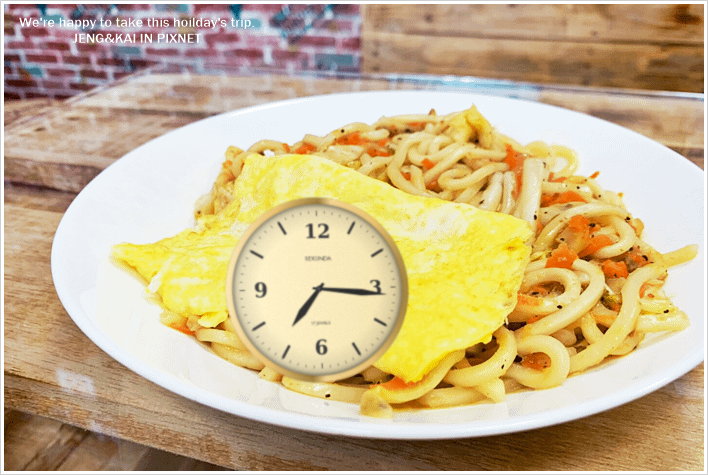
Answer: {"hour": 7, "minute": 16}
